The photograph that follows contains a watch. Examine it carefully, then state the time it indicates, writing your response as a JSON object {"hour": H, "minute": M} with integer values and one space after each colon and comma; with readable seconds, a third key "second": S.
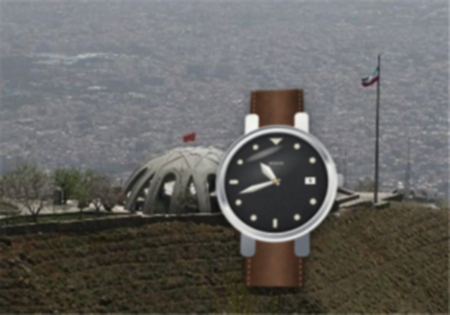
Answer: {"hour": 10, "minute": 42}
